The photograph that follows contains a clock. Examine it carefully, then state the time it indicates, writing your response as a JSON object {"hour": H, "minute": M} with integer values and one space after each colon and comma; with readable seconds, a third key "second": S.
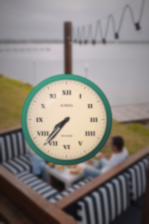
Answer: {"hour": 7, "minute": 37}
